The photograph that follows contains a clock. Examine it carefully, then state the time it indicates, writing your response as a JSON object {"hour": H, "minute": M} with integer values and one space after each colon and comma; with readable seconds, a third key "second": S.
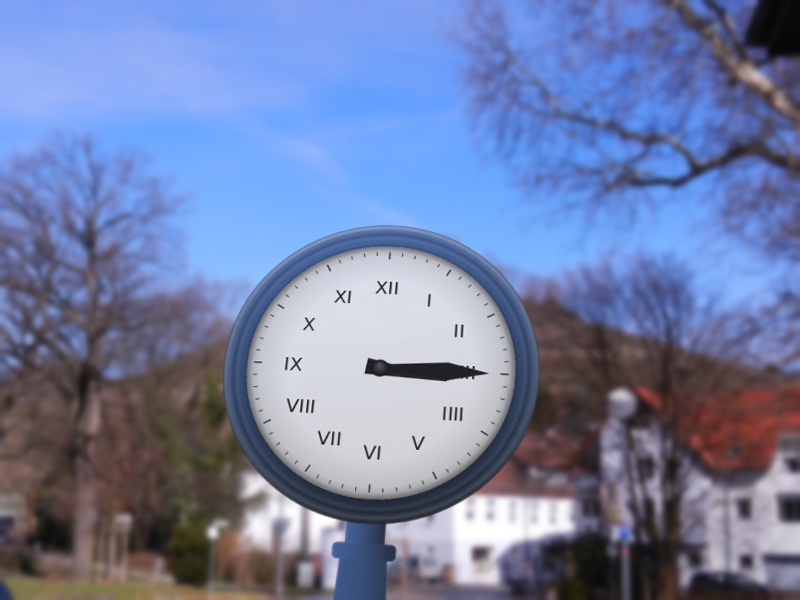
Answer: {"hour": 3, "minute": 15}
